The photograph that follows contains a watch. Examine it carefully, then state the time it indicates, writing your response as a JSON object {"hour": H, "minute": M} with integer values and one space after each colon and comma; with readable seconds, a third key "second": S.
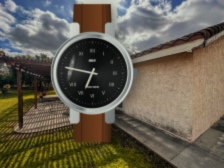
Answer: {"hour": 6, "minute": 47}
